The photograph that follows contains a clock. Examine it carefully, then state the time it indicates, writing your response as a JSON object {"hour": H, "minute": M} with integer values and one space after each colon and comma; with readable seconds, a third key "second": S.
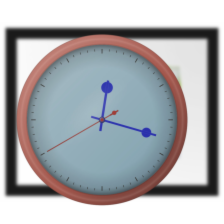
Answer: {"hour": 12, "minute": 17, "second": 40}
